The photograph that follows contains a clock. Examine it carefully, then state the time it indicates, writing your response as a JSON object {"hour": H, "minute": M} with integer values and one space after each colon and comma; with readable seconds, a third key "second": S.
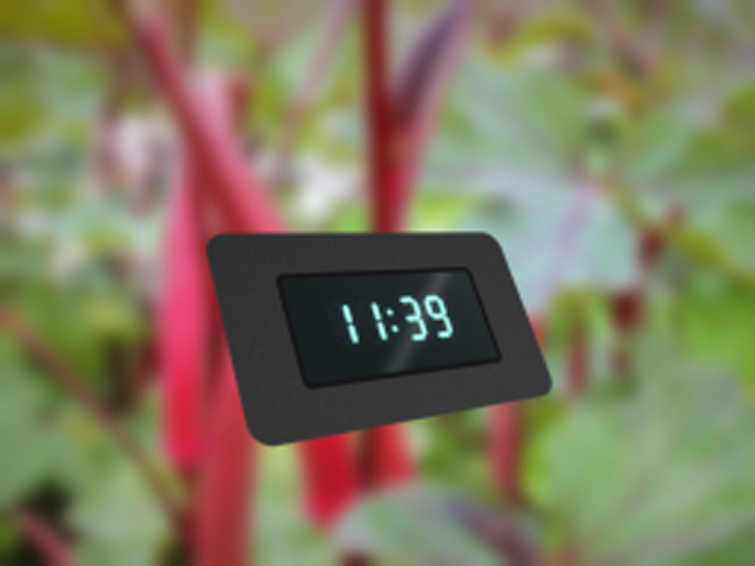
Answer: {"hour": 11, "minute": 39}
